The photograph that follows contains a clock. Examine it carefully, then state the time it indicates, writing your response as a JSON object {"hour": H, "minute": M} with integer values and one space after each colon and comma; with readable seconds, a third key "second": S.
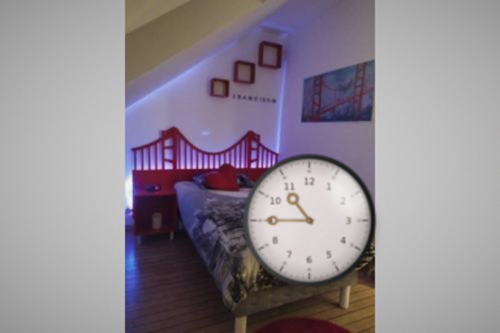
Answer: {"hour": 10, "minute": 45}
